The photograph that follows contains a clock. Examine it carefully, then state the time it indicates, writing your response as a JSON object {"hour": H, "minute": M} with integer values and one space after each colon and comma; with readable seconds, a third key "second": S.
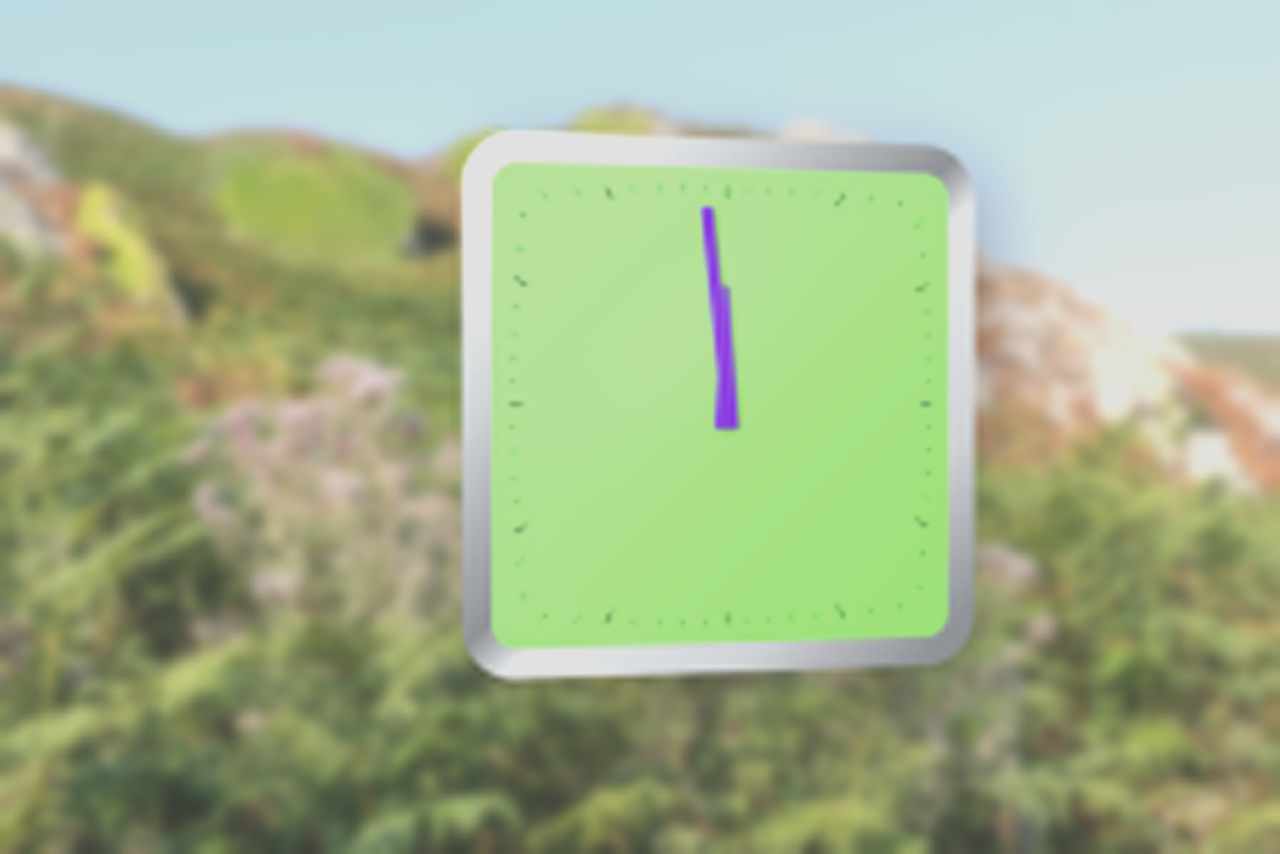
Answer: {"hour": 11, "minute": 59}
